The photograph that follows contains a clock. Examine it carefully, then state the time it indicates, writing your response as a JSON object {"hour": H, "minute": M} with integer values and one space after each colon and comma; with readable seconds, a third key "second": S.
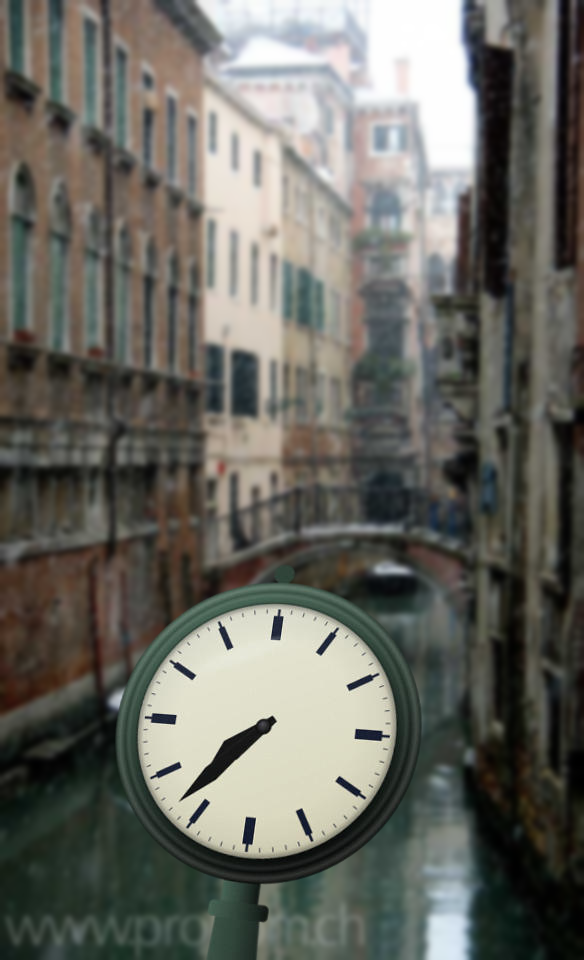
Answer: {"hour": 7, "minute": 37}
